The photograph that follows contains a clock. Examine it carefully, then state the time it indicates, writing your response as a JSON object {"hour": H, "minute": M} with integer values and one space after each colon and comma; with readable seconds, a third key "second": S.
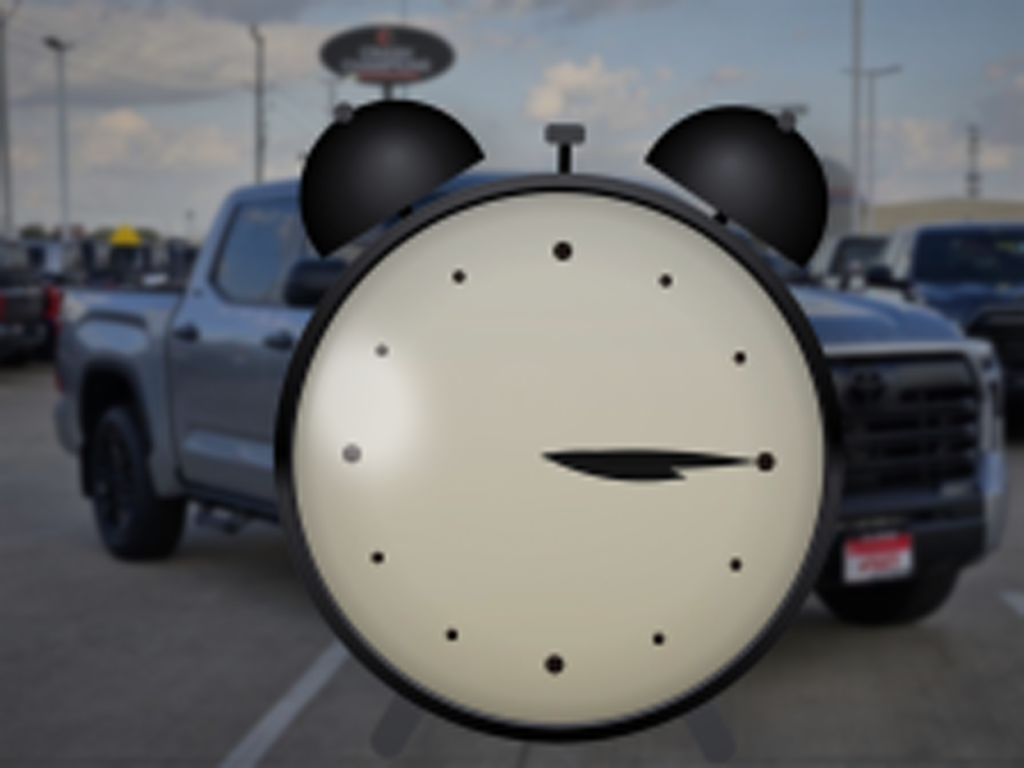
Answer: {"hour": 3, "minute": 15}
